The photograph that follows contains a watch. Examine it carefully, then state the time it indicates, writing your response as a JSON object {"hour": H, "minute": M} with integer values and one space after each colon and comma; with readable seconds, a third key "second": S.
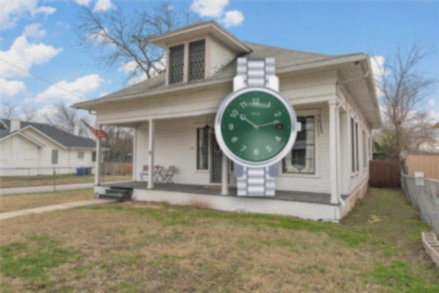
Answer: {"hour": 10, "minute": 13}
